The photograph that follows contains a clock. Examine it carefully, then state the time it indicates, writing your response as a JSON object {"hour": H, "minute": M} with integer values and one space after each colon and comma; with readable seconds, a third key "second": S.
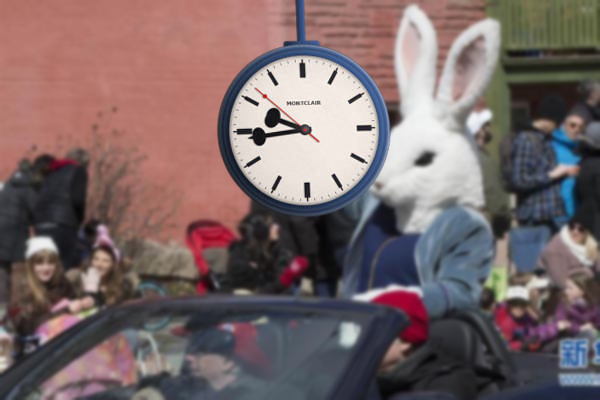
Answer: {"hour": 9, "minute": 43, "second": 52}
